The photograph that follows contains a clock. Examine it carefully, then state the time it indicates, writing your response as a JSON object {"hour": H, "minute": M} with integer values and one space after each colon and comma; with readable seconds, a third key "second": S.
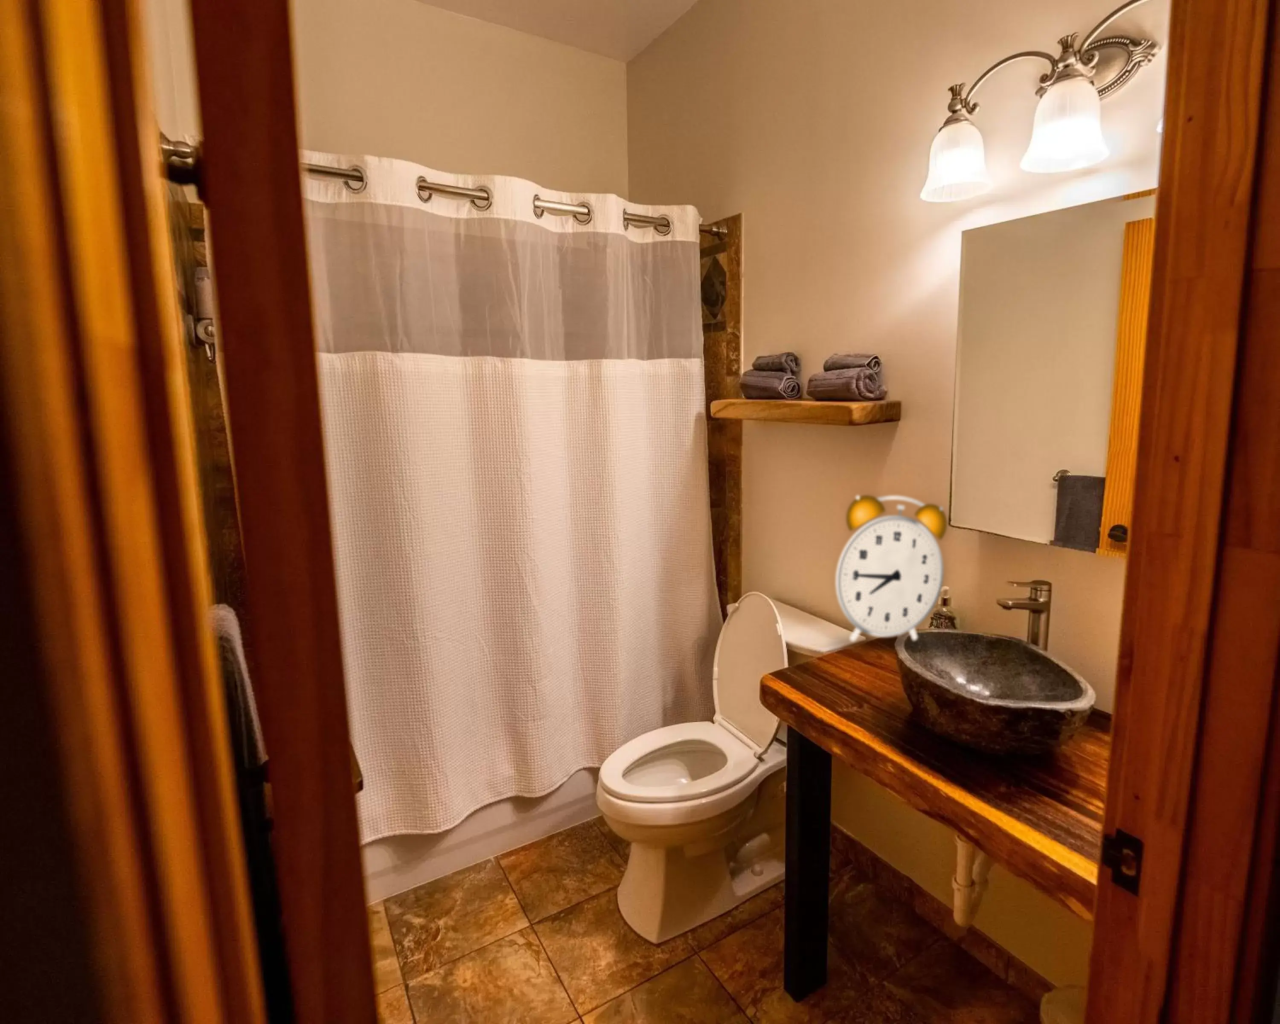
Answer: {"hour": 7, "minute": 45}
